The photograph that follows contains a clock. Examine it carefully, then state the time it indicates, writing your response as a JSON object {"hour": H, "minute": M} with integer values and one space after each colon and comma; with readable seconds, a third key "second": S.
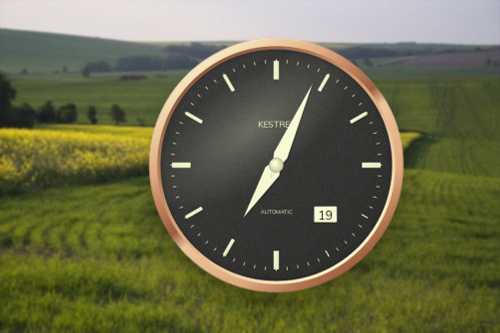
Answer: {"hour": 7, "minute": 4}
